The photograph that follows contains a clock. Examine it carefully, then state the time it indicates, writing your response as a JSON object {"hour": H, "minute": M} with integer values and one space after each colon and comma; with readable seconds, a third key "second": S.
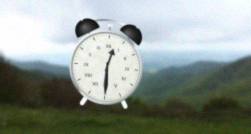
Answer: {"hour": 12, "minute": 30}
